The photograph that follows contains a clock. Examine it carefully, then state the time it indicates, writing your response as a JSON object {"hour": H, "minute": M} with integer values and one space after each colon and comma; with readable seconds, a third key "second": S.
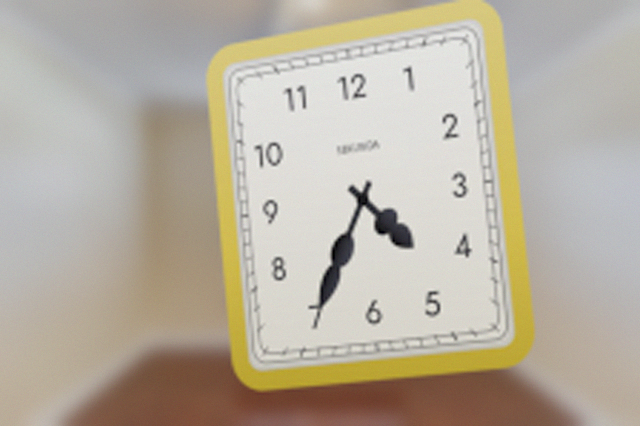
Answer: {"hour": 4, "minute": 35}
